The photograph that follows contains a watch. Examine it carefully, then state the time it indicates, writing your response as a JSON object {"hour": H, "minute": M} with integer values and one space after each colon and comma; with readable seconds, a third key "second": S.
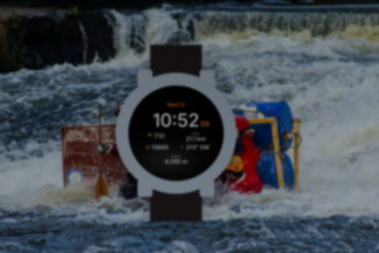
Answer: {"hour": 10, "minute": 52}
